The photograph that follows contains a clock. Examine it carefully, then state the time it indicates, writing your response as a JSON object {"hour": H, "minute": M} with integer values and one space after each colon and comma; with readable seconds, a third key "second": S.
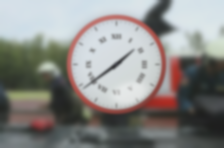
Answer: {"hour": 1, "minute": 39}
